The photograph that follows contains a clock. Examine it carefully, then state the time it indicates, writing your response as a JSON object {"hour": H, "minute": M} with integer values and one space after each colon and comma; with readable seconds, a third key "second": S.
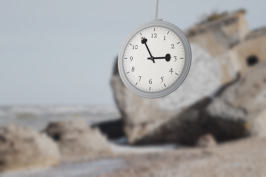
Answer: {"hour": 2, "minute": 55}
